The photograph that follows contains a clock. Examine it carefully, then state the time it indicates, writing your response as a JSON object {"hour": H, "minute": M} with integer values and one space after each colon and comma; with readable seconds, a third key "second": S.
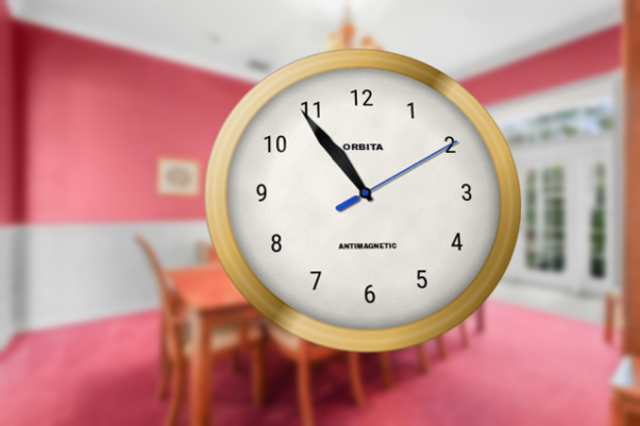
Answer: {"hour": 10, "minute": 54, "second": 10}
